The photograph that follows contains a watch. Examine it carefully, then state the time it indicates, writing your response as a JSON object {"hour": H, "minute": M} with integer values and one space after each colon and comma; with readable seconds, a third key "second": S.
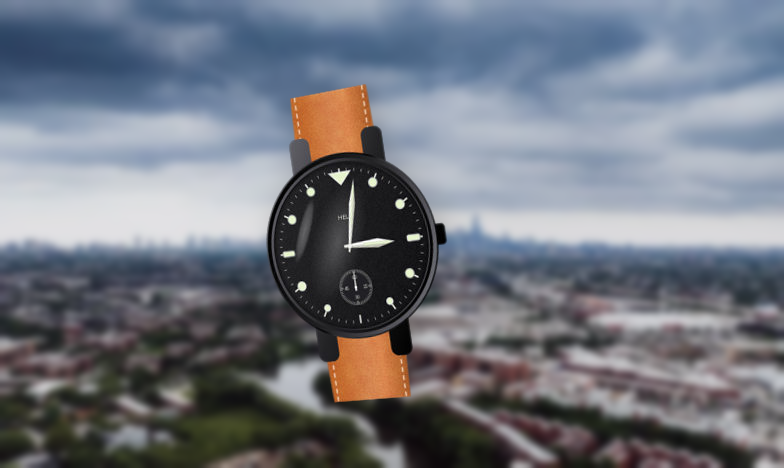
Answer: {"hour": 3, "minute": 2}
